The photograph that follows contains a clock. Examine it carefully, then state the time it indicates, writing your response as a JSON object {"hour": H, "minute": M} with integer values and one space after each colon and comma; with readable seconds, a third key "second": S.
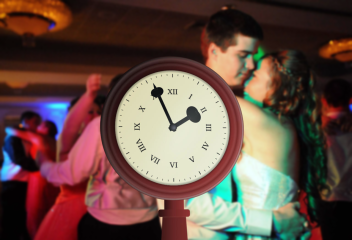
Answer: {"hour": 1, "minute": 56}
